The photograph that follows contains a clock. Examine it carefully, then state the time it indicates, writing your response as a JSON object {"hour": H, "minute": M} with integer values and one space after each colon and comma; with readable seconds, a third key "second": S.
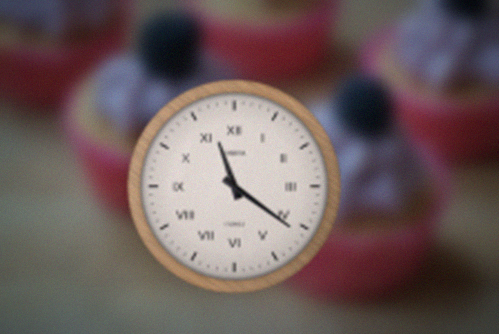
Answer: {"hour": 11, "minute": 21}
